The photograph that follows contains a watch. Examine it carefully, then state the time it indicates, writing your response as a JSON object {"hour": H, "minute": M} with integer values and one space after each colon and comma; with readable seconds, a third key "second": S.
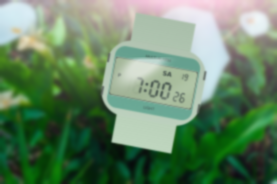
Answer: {"hour": 7, "minute": 0}
